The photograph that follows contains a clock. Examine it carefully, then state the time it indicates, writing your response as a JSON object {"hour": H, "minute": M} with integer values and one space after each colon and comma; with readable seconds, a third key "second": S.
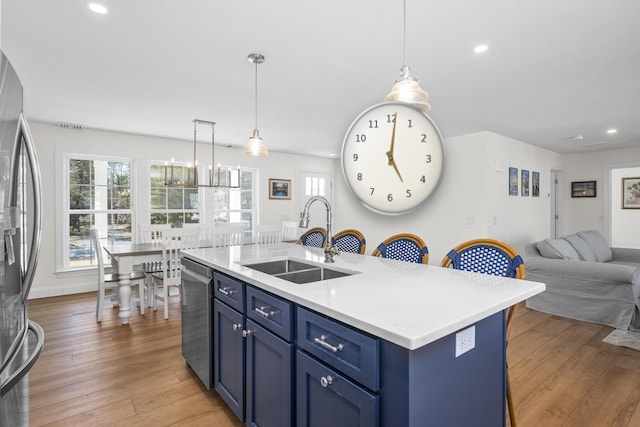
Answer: {"hour": 5, "minute": 1}
